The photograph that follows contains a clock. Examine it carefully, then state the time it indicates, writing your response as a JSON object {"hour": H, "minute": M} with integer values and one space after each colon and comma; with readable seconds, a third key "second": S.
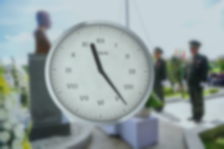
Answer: {"hour": 11, "minute": 24}
